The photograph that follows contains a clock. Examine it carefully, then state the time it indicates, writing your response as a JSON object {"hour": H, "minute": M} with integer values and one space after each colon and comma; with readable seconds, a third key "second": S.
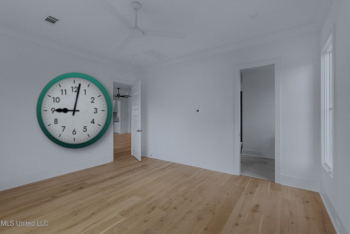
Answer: {"hour": 9, "minute": 2}
